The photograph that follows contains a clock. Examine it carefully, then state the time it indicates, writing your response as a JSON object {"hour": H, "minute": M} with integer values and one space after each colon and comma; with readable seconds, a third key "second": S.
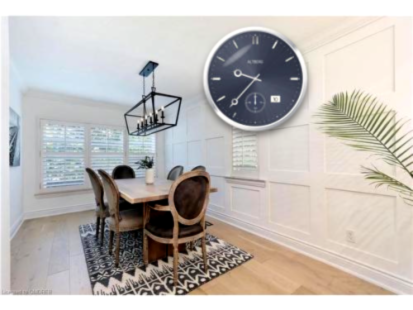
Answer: {"hour": 9, "minute": 37}
